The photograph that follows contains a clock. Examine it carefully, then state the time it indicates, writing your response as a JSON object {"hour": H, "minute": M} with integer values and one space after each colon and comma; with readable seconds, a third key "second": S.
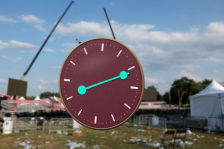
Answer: {"hour": 8, "minute": 11}
